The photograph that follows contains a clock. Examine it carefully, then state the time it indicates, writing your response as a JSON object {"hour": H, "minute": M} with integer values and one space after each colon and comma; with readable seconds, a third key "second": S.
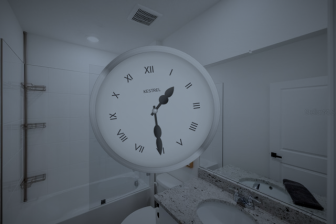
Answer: {"hour": 1, "minute": 30}
